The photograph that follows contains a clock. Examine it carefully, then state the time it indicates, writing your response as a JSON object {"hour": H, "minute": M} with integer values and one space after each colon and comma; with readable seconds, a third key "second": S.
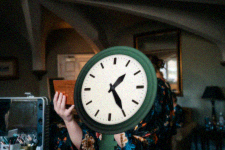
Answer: {"hour": 1, "minute": 25}
